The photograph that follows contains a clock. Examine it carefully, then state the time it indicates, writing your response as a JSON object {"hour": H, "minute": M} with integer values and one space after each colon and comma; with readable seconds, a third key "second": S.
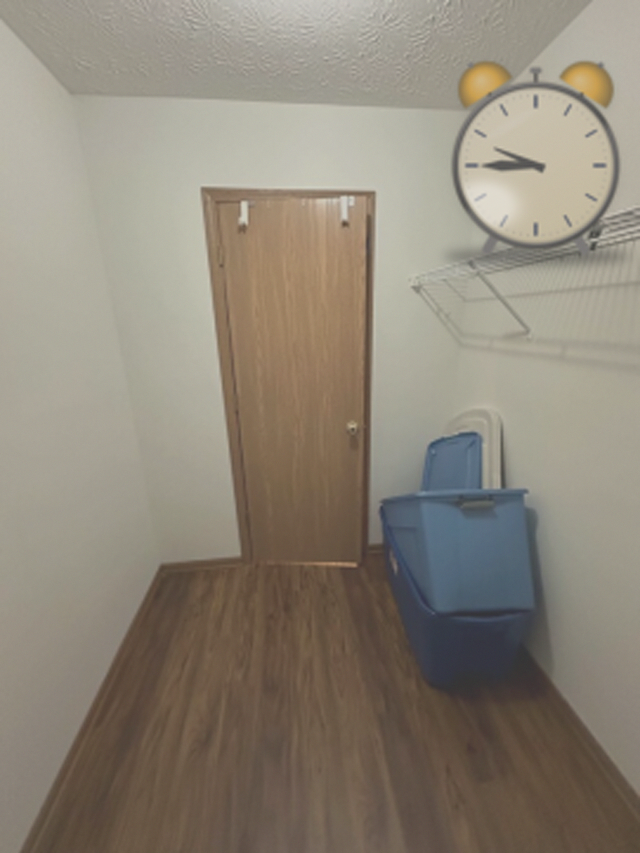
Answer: {"hour": 9, "minute": 45}
